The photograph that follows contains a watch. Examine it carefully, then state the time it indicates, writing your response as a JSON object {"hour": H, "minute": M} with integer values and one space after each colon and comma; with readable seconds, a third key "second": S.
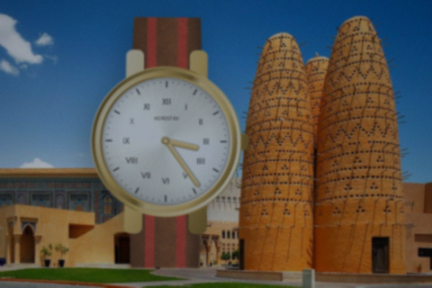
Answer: {"hour": 3, "minute": 24}
